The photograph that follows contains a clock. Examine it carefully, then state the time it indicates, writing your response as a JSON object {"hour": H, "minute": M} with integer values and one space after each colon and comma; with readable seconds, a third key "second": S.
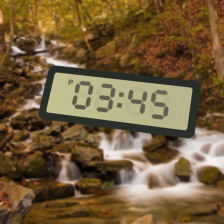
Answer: {"hour": 3, "minute": 45}
